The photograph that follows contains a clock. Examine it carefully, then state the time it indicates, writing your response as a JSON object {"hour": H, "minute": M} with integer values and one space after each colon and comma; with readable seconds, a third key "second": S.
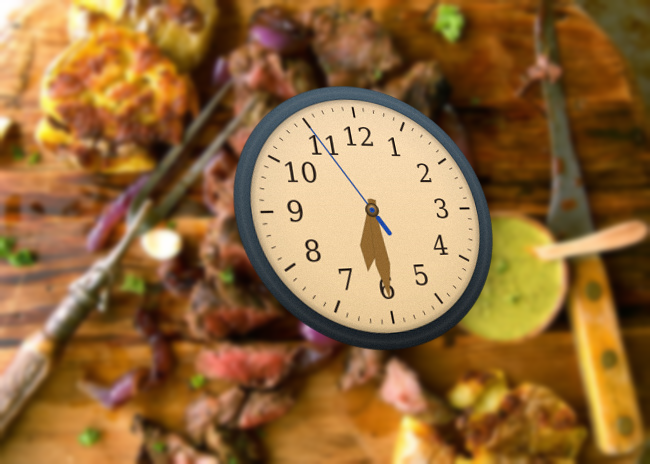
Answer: {"hour": 6, "minute": 29, "second": 55}
